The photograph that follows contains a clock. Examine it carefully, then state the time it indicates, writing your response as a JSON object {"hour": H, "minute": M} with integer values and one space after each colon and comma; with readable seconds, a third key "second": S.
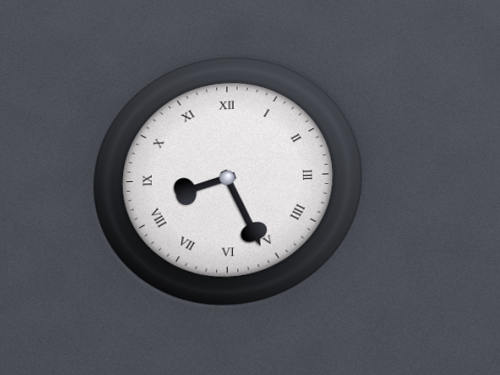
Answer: {"hour": 8, "minute": 26}
